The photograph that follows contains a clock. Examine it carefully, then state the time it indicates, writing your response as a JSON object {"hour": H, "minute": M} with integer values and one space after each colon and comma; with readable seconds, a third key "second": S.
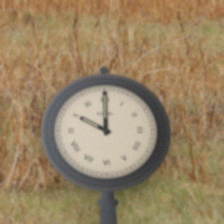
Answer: {"hour": 10, "minute": 0}
